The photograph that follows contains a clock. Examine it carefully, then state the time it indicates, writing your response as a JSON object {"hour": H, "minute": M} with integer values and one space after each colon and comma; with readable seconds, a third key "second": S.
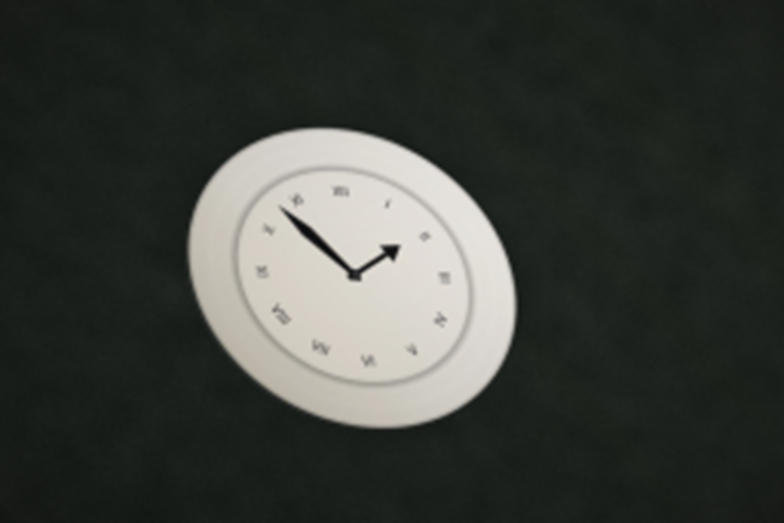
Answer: {"hour": 1, "minute": 53}
